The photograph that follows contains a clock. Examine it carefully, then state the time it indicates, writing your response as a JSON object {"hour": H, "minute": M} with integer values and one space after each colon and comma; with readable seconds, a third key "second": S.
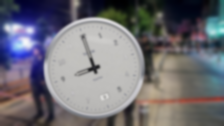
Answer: {"hour": 9, "minute": 0}
